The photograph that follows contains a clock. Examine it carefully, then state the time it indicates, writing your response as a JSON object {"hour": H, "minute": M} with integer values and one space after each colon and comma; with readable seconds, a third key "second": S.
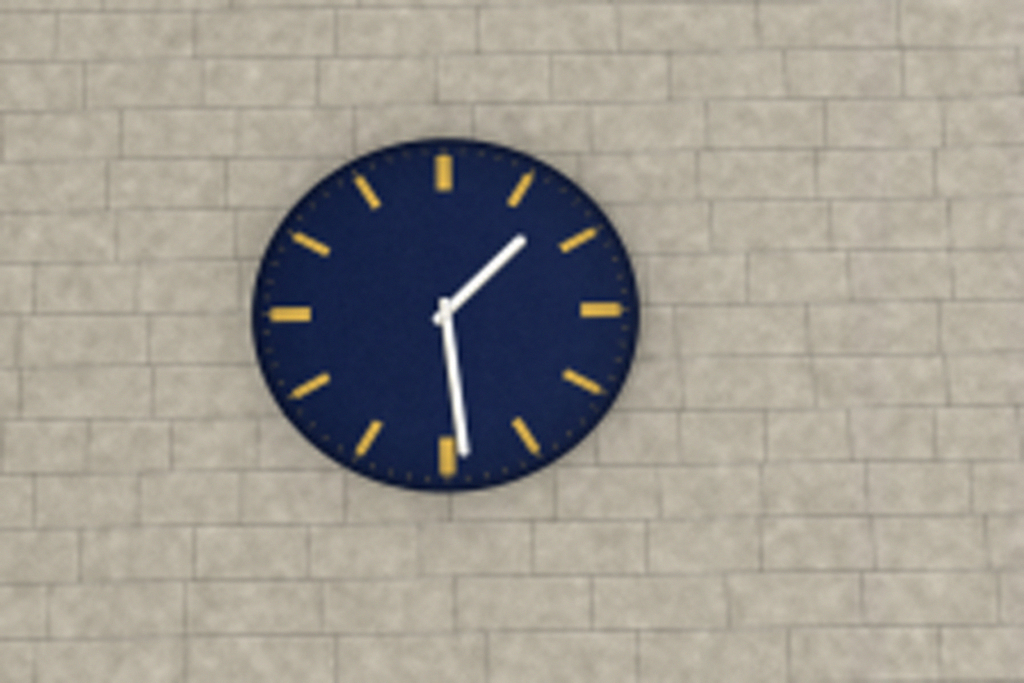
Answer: {"hour": 1, "minute": 29}
